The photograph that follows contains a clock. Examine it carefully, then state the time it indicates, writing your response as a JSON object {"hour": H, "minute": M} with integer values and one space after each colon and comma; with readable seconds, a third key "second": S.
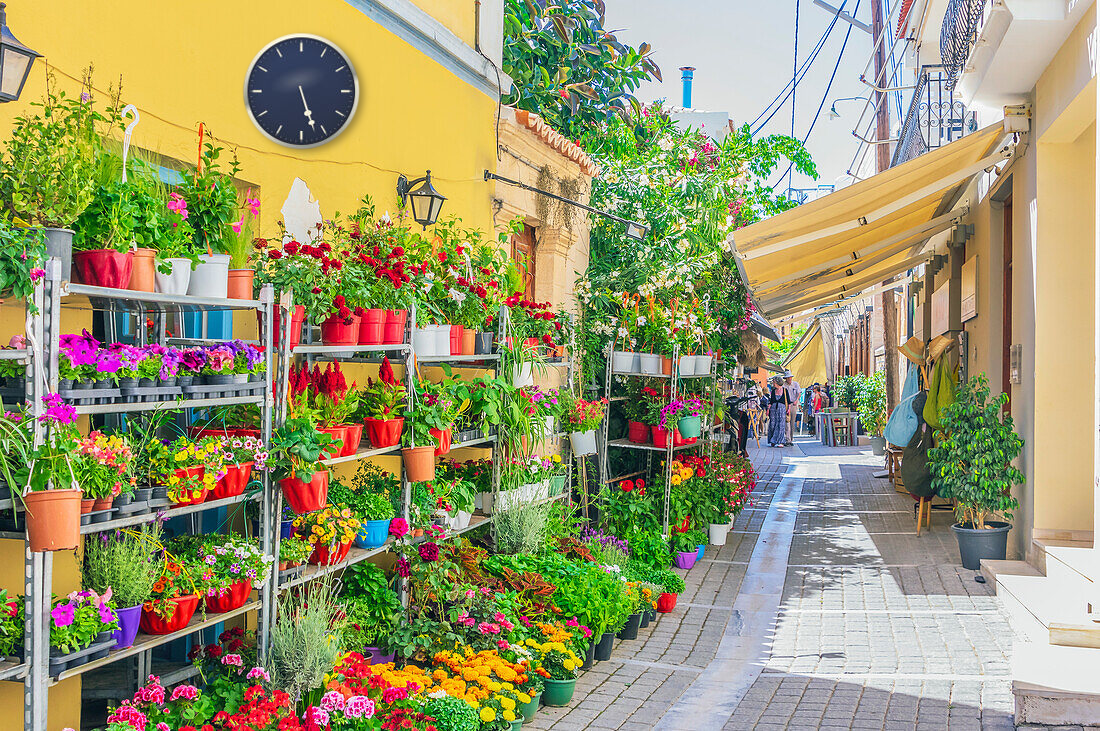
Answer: {"hour": 5, "minute": 27}
